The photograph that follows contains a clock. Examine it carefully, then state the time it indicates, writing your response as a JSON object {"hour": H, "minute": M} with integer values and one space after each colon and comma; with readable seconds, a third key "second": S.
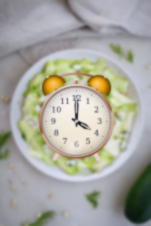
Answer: {"hour": 4, "minute": 0}
